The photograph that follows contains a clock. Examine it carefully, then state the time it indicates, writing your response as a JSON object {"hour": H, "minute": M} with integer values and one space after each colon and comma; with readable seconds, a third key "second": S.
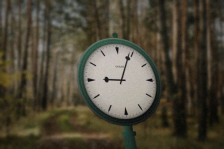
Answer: {"hour": 9, "minute": 4}
